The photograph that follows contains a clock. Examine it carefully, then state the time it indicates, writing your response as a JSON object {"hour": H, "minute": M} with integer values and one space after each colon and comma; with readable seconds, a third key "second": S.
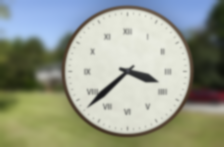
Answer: {"hour": 3, "minute": 38}
